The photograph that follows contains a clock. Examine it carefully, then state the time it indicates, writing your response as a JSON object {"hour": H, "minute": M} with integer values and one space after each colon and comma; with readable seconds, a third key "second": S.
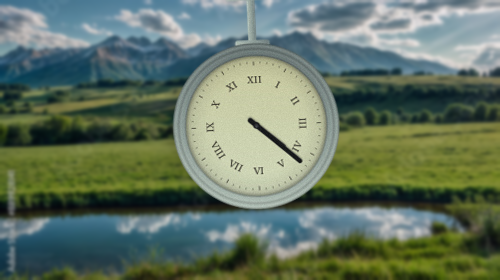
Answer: {"hour": 4, "minute": 22}
